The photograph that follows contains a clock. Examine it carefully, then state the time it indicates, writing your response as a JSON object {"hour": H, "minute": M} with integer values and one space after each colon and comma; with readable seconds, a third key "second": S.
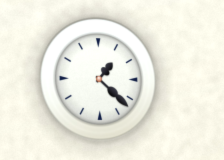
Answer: {"hour": 1, "minute": 22}
